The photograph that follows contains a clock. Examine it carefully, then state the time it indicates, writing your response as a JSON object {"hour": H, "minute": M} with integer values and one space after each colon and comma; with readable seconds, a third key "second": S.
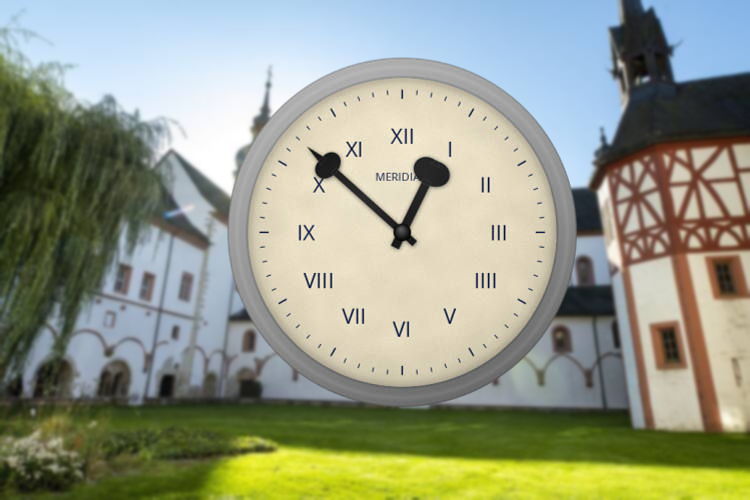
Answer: {"hour": 12, "minute": 52}
